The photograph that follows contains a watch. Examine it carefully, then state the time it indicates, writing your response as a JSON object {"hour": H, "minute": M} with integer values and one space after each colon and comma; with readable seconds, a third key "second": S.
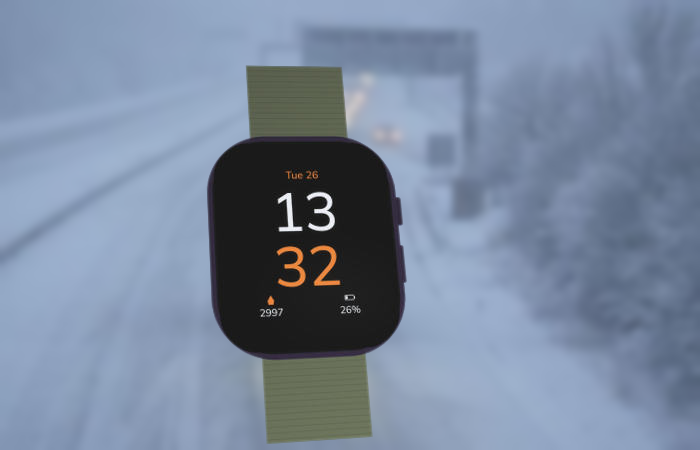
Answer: {"hour": 13, "minute": 32}
